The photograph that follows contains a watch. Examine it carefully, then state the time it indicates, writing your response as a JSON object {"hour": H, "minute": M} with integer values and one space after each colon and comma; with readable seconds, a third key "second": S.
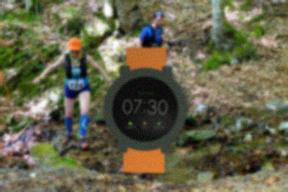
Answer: {"hour": 7, "minute": 30}
